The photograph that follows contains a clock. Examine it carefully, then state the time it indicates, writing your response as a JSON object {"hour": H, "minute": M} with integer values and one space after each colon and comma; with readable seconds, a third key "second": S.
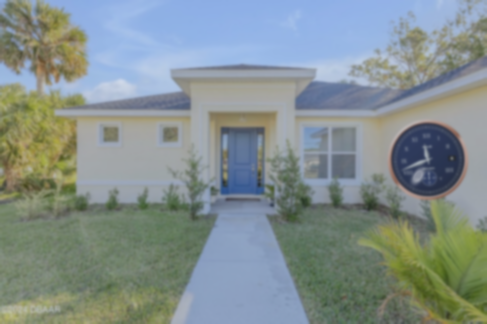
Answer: {"hour": 11, "minute": 42}
